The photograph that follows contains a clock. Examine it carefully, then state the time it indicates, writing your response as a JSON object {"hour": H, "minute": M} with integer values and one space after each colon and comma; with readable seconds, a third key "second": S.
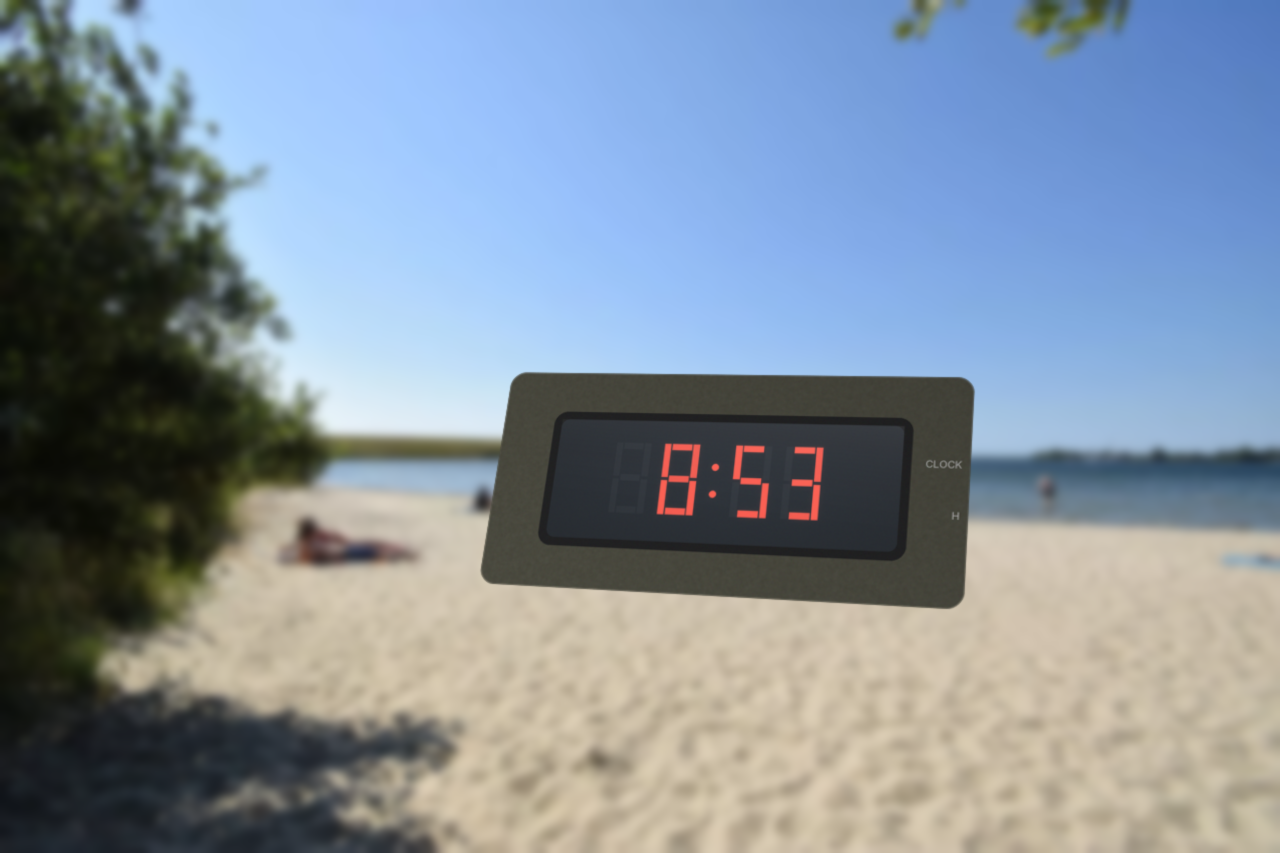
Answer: {"hour": 8, "minute": 53}
